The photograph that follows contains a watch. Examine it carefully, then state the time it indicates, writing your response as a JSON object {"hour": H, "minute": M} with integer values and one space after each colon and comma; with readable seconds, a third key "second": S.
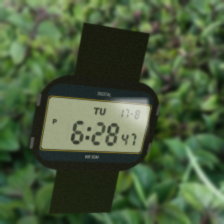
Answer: {"hour": 6, "minute": 28, "second": 47}
